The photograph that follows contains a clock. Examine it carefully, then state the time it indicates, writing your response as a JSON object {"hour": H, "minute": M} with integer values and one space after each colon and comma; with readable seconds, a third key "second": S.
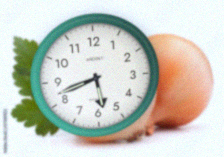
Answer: {"hour": 5, "minute": 42}
